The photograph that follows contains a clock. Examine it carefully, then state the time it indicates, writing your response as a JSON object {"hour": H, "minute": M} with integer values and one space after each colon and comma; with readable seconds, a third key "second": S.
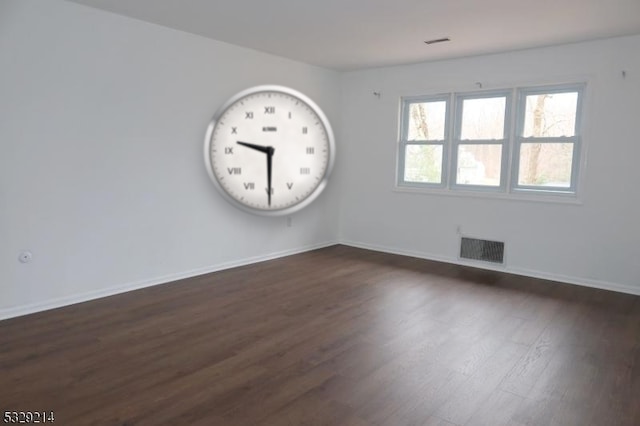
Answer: {"hour": 9, "minute": 30}
